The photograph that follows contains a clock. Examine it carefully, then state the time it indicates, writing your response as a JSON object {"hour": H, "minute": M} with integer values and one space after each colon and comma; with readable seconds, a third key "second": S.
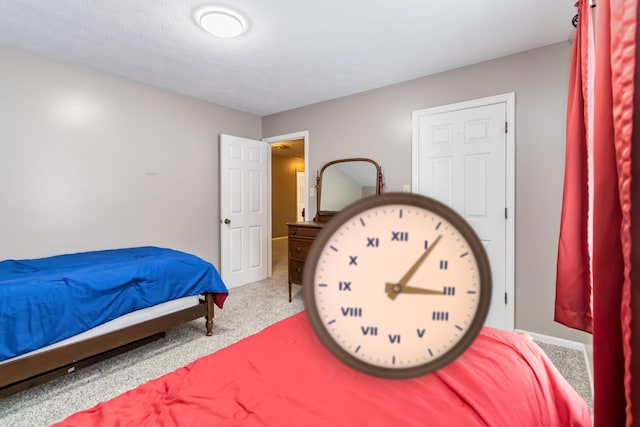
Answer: {"hour": 3, "minute": 6}
